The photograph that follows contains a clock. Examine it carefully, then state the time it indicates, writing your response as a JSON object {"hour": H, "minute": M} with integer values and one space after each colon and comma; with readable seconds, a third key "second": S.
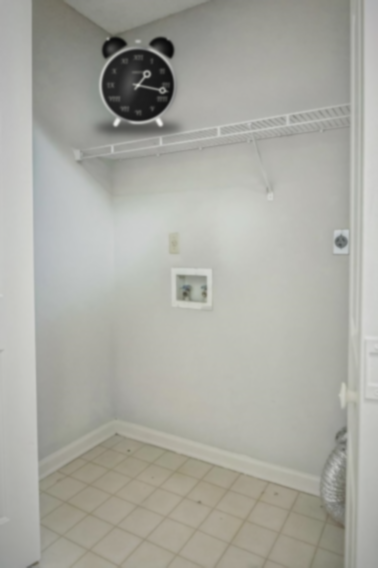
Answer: {"hour": 1, "minute": 17}
